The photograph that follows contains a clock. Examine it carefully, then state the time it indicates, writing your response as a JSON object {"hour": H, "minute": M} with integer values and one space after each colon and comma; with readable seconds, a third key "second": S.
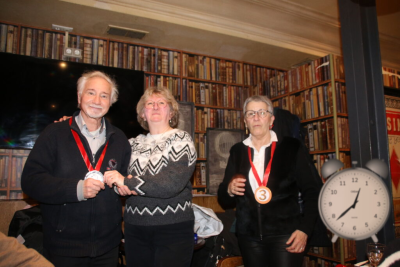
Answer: {"hour": 12, "minute": 38}
